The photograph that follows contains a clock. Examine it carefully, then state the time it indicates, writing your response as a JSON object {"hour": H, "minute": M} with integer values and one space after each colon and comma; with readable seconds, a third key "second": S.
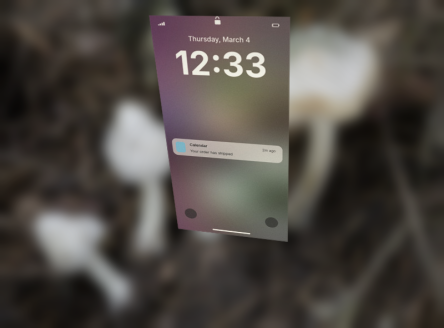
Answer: {"hour": 12, "minute": 33}
